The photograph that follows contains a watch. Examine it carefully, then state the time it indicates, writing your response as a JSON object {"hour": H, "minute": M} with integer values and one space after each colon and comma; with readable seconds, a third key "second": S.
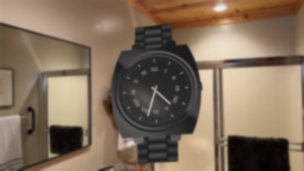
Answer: {"hour": 4, "minute": 33}
